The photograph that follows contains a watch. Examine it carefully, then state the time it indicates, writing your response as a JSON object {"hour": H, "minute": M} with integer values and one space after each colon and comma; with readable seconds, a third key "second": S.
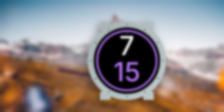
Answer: {"hour": 7, "minute": 15}
